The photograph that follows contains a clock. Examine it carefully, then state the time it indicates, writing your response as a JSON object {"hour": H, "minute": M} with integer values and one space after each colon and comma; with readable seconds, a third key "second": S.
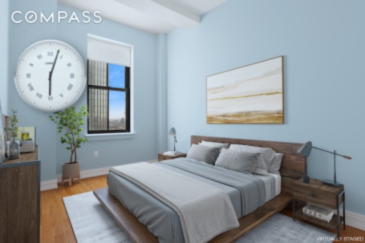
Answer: {"hour": 6, "minute": 3}
